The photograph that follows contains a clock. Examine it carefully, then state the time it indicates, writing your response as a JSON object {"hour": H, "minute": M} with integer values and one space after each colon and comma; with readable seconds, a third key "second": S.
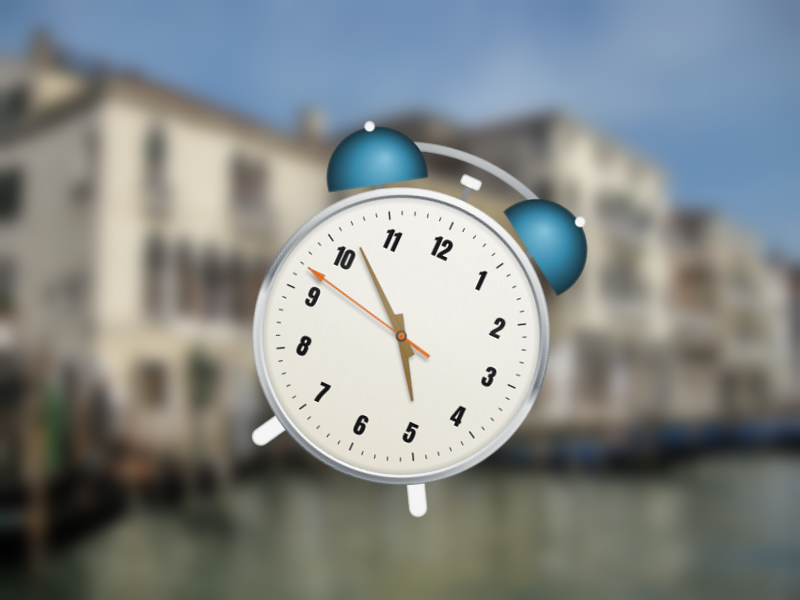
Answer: {"hour": 4, "minute": 51, "second": 47}
